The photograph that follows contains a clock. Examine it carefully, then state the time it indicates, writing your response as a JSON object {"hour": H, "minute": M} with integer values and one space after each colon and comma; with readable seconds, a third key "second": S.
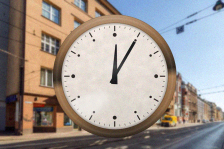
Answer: {"hour": 12, "minute": 5}
